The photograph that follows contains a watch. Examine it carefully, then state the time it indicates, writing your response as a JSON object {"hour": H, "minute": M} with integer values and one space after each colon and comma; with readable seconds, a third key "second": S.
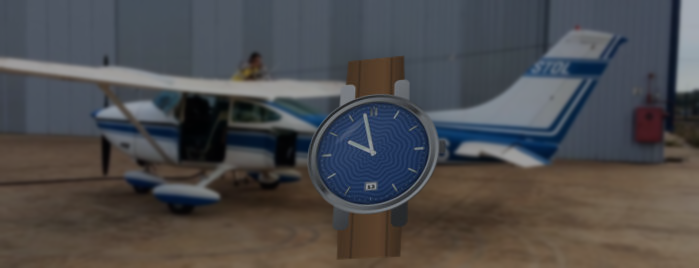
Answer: {"hour": 9, "minute": 58}
